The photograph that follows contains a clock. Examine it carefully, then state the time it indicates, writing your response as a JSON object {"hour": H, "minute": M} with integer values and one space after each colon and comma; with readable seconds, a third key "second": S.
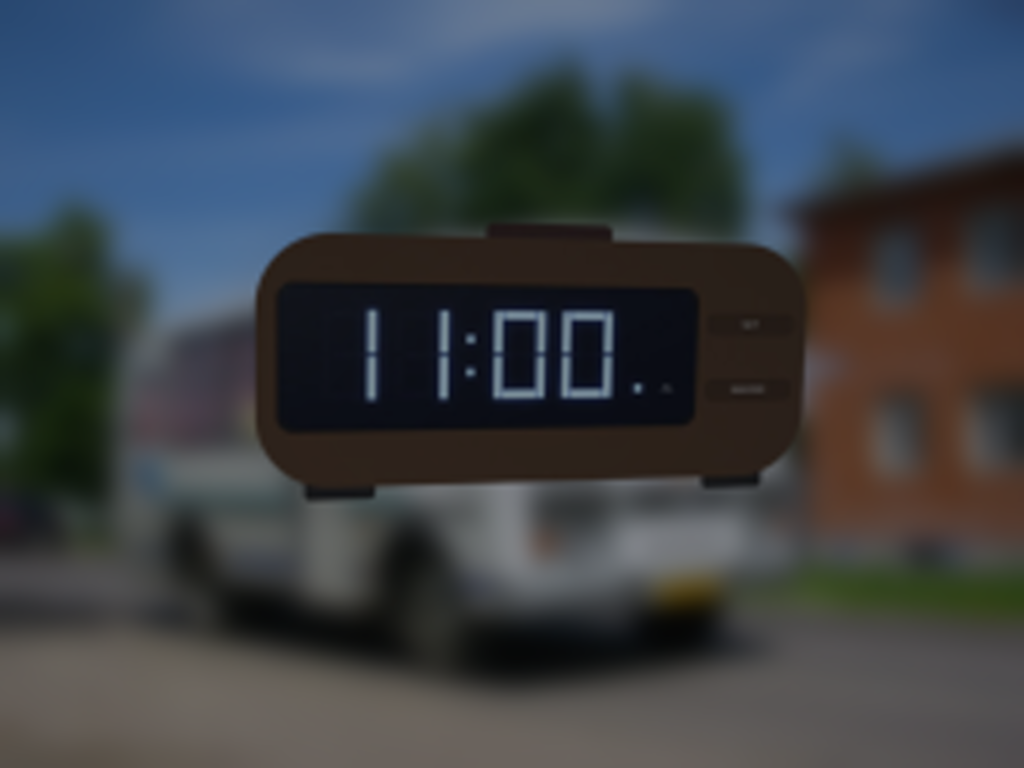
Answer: {"hour": 11, "minute": 0}
